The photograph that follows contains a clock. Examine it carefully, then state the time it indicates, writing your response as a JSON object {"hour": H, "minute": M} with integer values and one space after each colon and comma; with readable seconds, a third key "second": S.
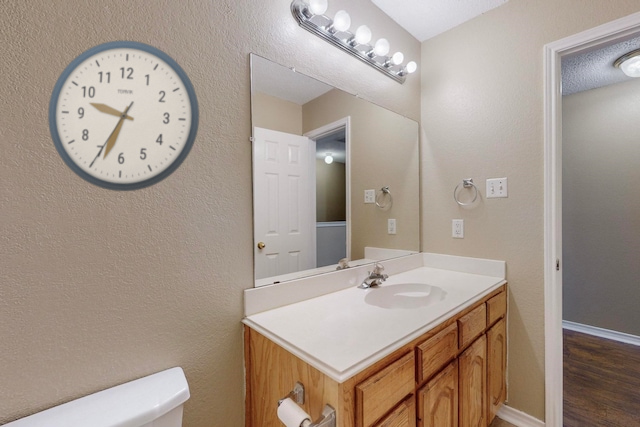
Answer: {"hour": 9, "minute": 33, "second": 35}
